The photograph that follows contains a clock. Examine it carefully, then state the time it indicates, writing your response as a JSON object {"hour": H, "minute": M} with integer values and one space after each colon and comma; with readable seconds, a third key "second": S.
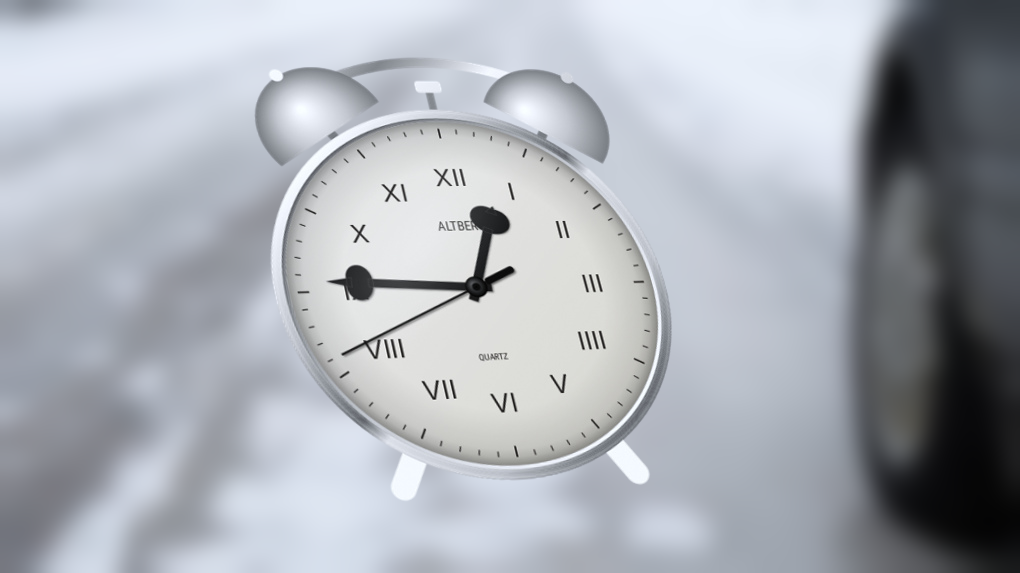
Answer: {"hour": 12, "minute": 45, "second": 41}
